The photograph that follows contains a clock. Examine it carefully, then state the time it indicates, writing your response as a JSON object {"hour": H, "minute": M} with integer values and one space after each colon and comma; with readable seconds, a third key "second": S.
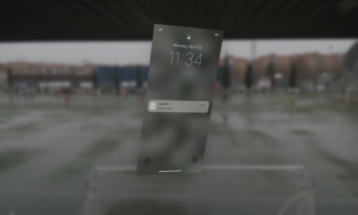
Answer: {"hour": 11, "minute": 34}
